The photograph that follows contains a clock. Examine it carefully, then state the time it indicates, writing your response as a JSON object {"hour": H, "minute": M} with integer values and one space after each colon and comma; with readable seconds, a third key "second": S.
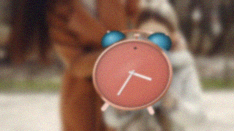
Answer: {"hour": 3, "minute": 34}
